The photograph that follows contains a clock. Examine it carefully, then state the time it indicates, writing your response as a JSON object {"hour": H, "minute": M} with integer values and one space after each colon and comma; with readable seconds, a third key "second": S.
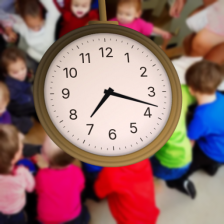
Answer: {"hour": 7, "minute": 18}
